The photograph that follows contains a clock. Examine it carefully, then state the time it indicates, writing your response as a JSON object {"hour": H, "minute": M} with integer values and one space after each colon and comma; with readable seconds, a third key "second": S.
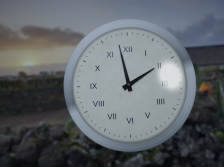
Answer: {"hour": 1, "minute": 58}
